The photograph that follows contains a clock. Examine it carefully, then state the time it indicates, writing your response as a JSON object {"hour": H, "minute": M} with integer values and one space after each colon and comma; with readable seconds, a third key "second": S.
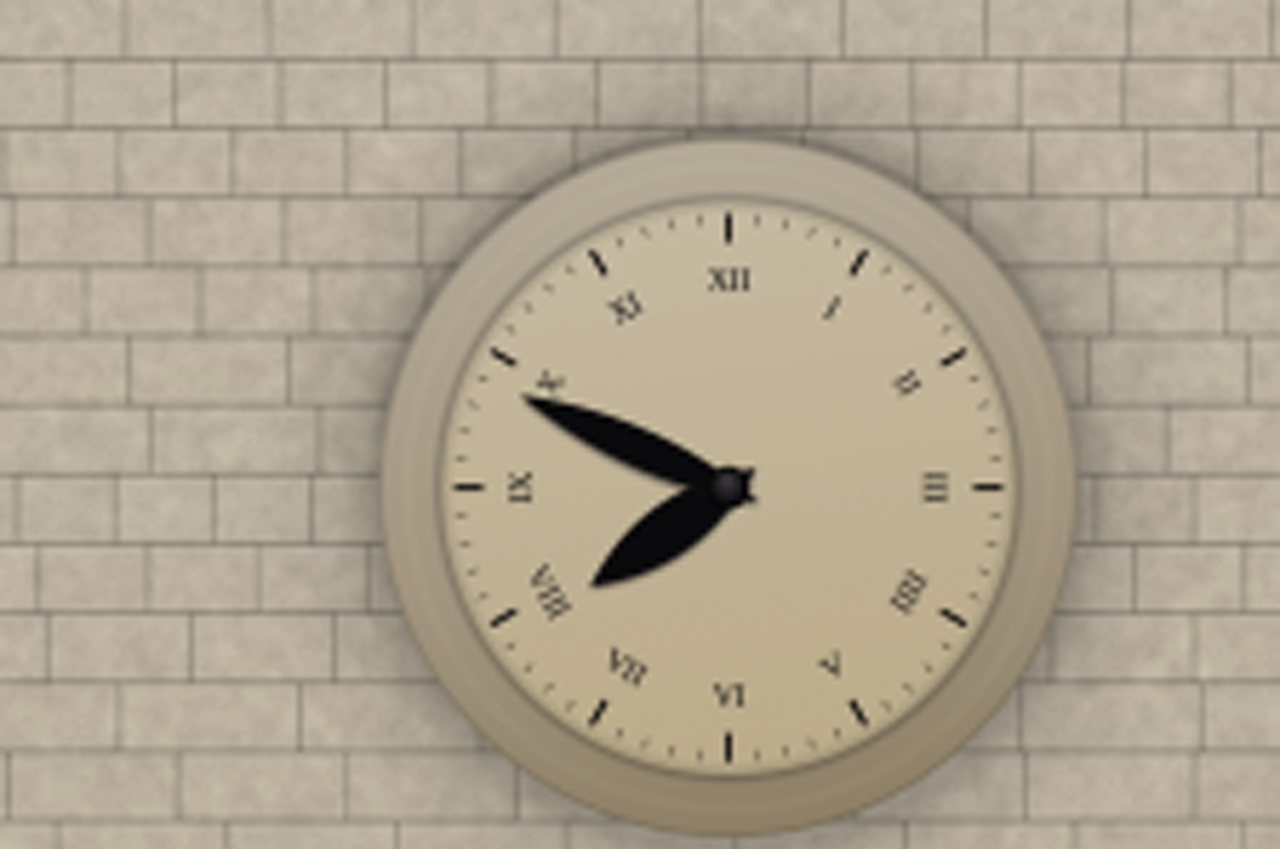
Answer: {"hour": 7, "minute": 49}
